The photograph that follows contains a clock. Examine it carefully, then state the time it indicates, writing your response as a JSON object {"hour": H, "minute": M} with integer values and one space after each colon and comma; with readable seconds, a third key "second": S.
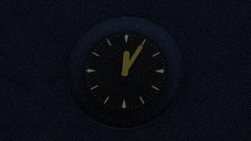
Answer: {"hour": 12, "minute": 5}
